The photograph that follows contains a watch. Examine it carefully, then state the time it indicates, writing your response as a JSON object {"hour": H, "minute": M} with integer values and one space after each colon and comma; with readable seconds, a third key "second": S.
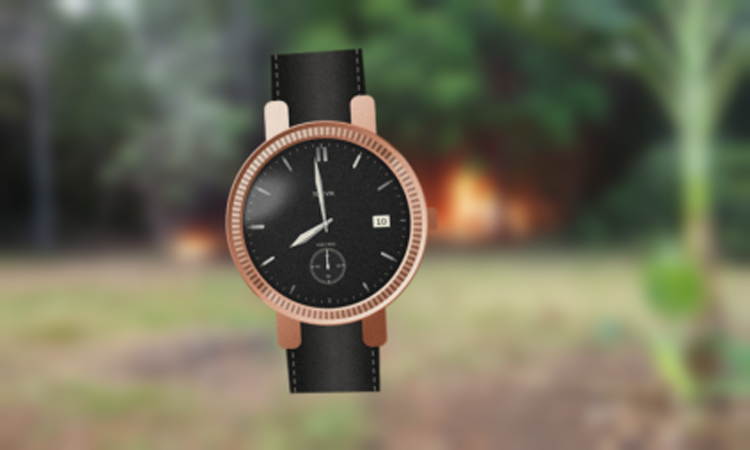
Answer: {"hour": 7, "minute": 59}
